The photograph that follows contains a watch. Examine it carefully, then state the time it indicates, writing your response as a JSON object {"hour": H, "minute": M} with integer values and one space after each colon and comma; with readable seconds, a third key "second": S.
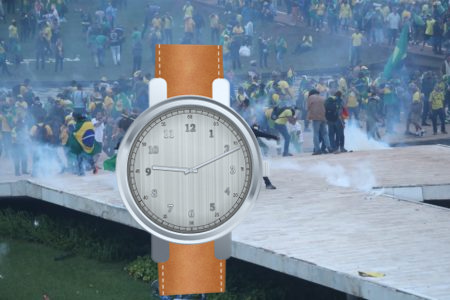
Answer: {"hour": 9, "minute": 11}
